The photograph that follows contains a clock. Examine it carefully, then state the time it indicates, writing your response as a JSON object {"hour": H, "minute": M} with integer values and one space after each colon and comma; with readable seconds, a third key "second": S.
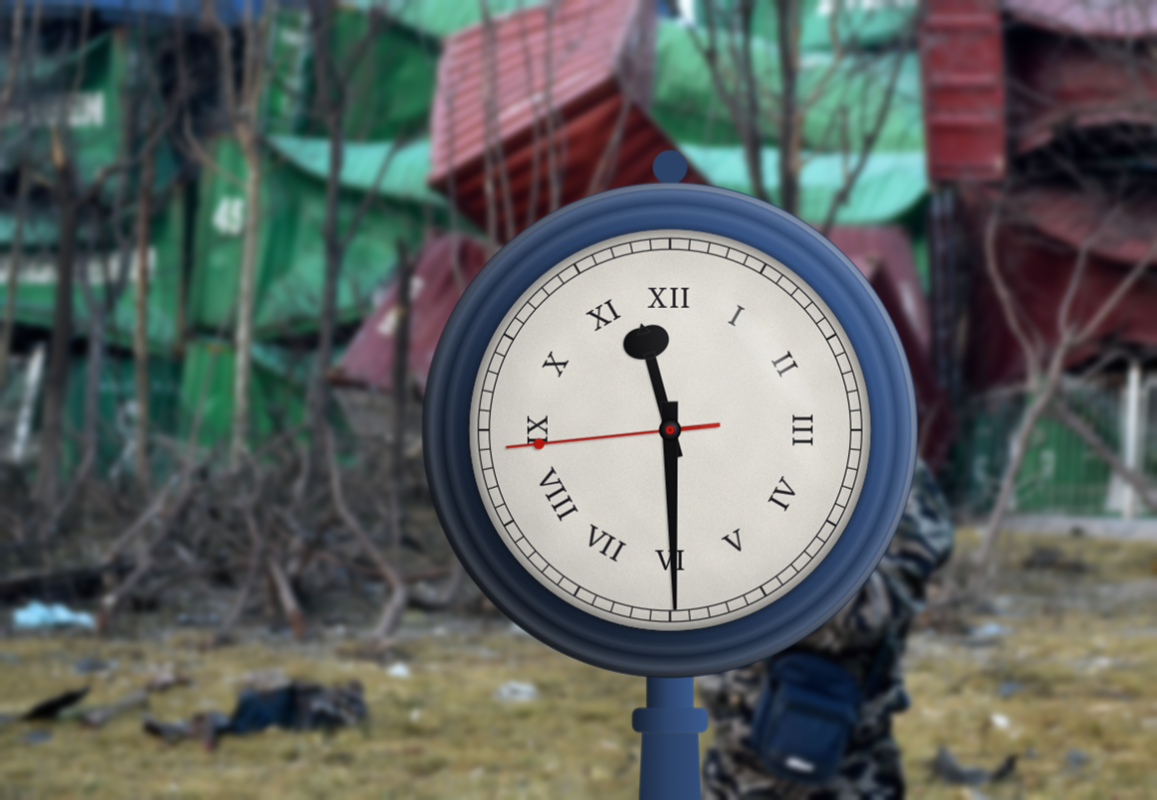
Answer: {"hour": 11, "minute": 29, "second": 44}
